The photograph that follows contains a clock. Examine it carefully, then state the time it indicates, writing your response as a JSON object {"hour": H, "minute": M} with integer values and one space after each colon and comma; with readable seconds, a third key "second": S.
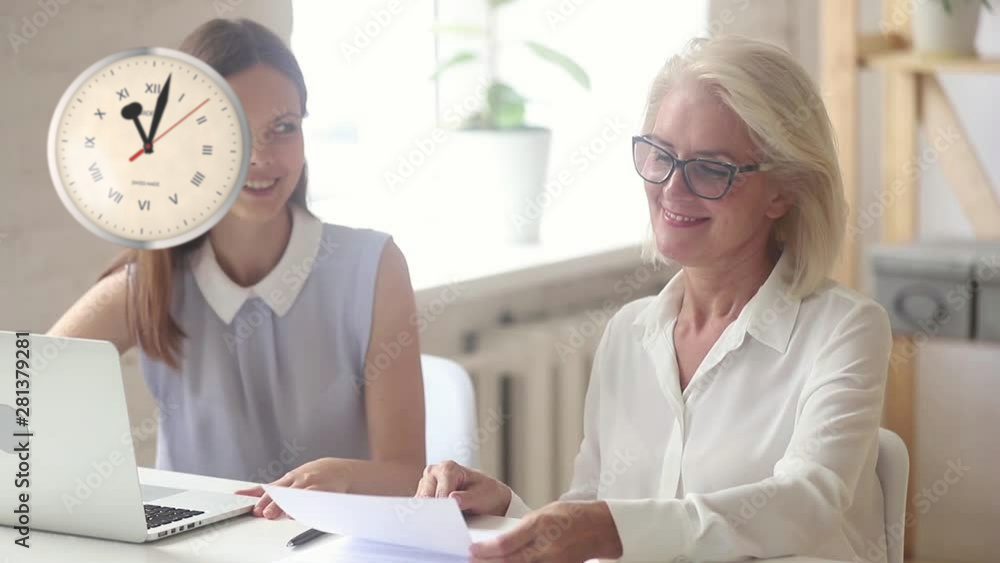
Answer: {"hour": 11, "minute": 2, "second": 8}
